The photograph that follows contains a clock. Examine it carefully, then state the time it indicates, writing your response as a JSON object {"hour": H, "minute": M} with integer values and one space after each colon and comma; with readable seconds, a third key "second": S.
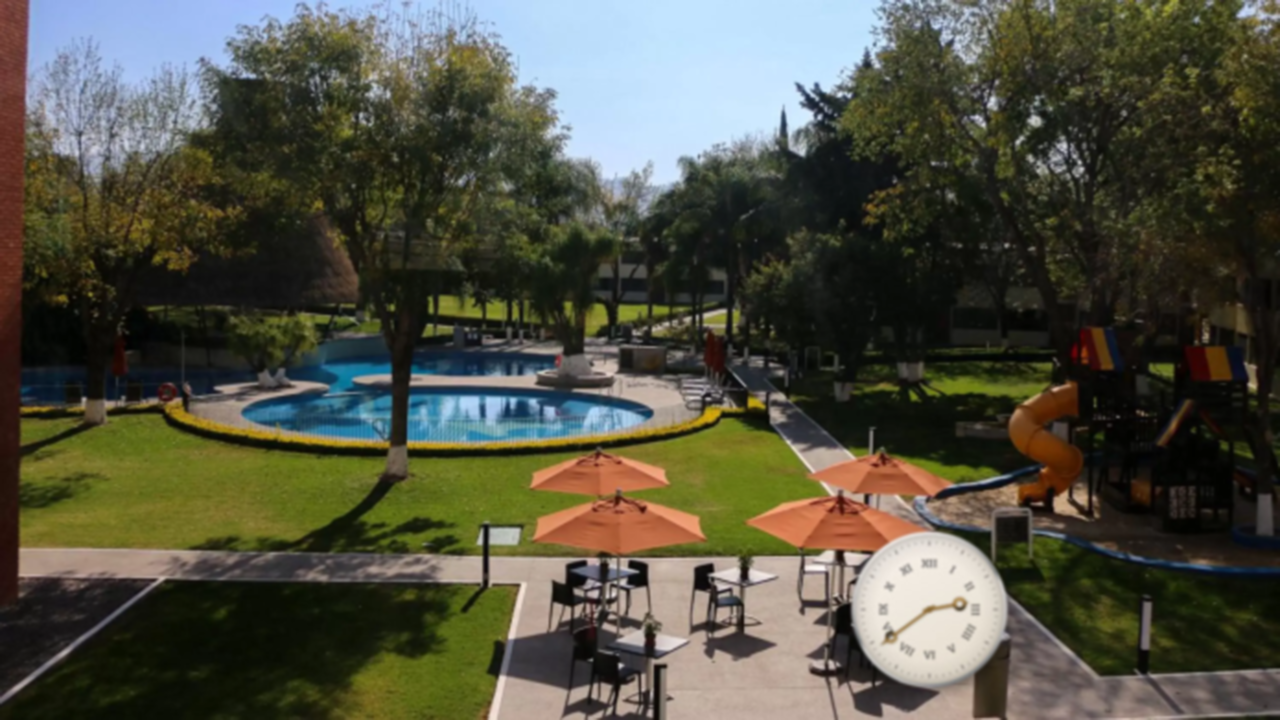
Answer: {"hour": 2, "minute": 39}
